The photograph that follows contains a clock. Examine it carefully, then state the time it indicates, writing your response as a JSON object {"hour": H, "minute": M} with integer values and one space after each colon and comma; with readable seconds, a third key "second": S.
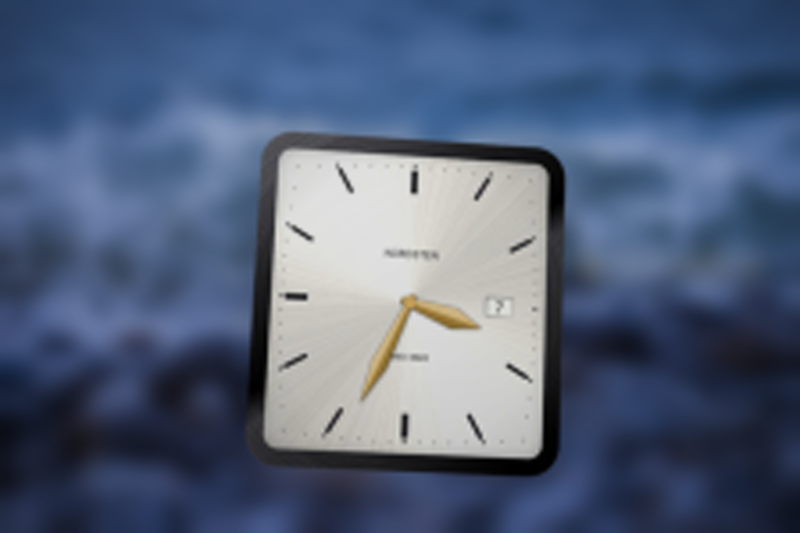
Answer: {"hour": 3, "minute": 34}
